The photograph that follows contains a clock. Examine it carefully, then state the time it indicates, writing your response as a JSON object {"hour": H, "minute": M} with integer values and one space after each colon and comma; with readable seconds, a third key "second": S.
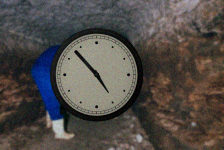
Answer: {"hour": 4, "minute": 53}
